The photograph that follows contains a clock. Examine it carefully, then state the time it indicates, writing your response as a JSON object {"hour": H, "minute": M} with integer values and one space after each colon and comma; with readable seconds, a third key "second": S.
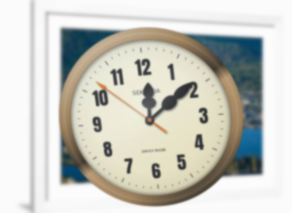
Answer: {"hour": 12, "minute": 8, "second": 52}
